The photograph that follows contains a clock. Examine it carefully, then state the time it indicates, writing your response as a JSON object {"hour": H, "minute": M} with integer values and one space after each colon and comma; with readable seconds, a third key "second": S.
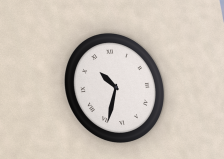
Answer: {"hour": 10, "minute": 34}
